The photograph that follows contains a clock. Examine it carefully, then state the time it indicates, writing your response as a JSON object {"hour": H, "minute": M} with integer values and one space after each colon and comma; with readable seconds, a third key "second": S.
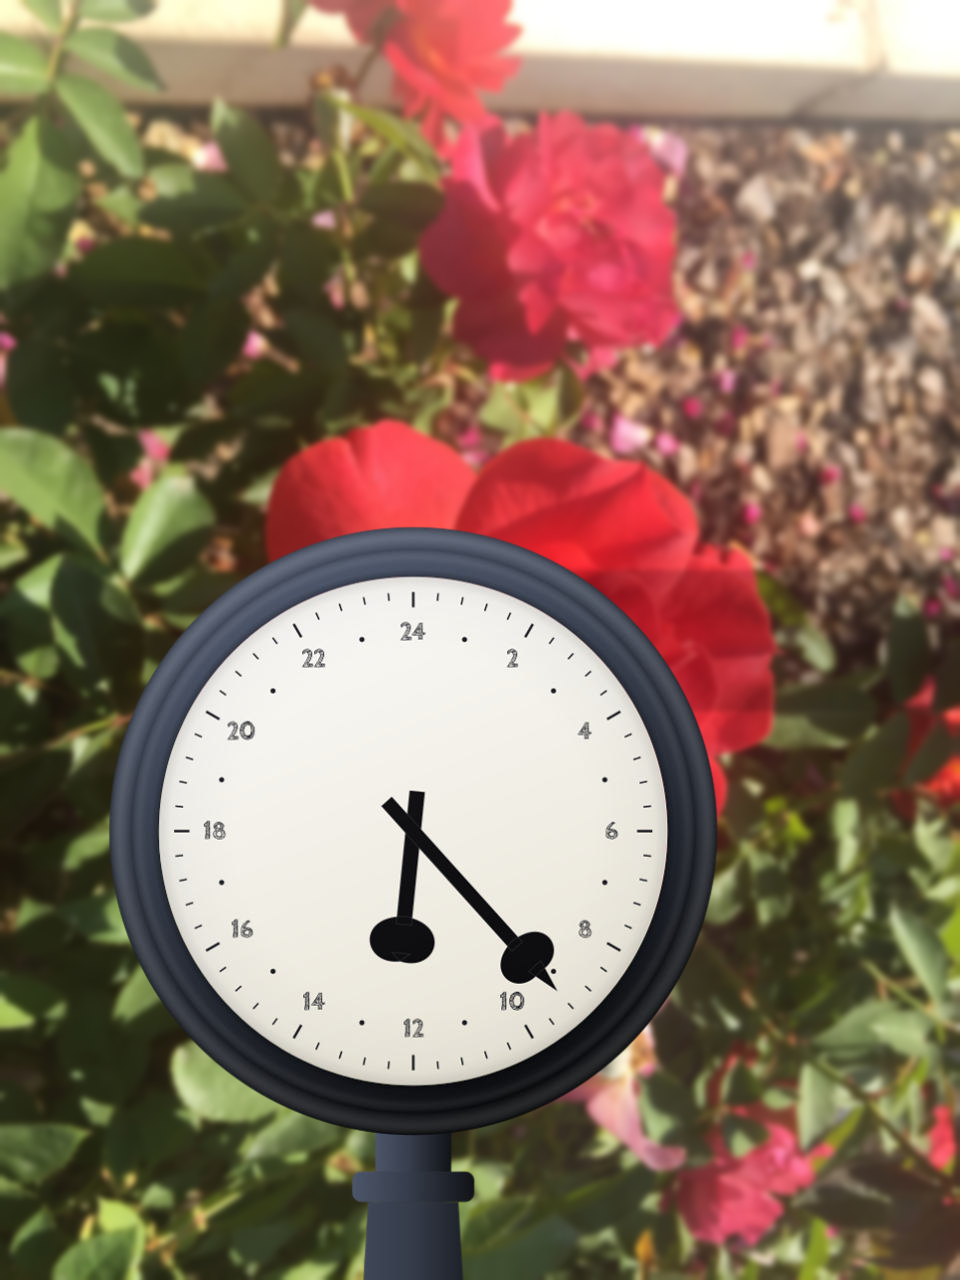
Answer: {"hour": 12, "minute": 23}
